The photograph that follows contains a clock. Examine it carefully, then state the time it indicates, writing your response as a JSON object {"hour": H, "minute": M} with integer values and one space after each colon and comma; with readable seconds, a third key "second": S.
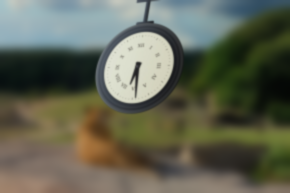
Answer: {"hour": 6, "minute": 29}
